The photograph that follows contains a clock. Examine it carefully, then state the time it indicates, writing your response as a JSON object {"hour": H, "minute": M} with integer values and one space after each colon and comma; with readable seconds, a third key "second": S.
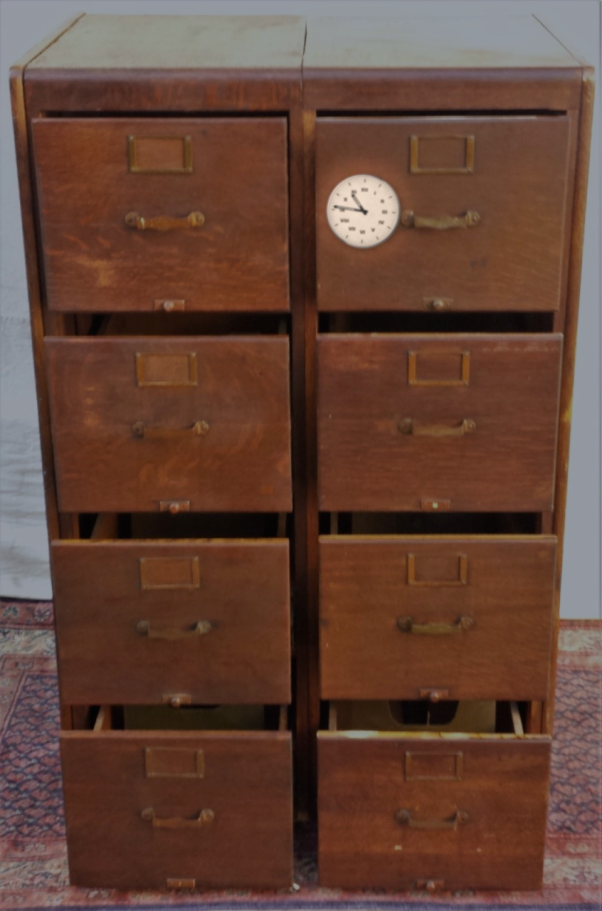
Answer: {"hour": 10, "minute": 46}
